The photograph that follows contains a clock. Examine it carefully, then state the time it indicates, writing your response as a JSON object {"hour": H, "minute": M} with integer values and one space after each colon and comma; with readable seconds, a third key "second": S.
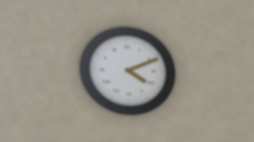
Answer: {"hour": 4, "minute": 11}
